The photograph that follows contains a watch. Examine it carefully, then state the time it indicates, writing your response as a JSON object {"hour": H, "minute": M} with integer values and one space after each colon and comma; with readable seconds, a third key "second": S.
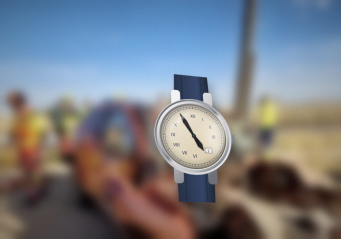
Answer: {"hour": 4, "minute": 55}
